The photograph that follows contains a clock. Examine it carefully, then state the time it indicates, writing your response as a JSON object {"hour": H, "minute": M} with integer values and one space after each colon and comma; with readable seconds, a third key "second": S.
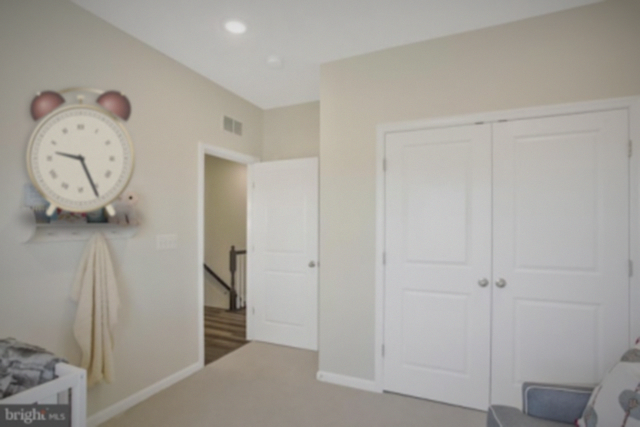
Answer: {"hour": 9, "minute": 26}
